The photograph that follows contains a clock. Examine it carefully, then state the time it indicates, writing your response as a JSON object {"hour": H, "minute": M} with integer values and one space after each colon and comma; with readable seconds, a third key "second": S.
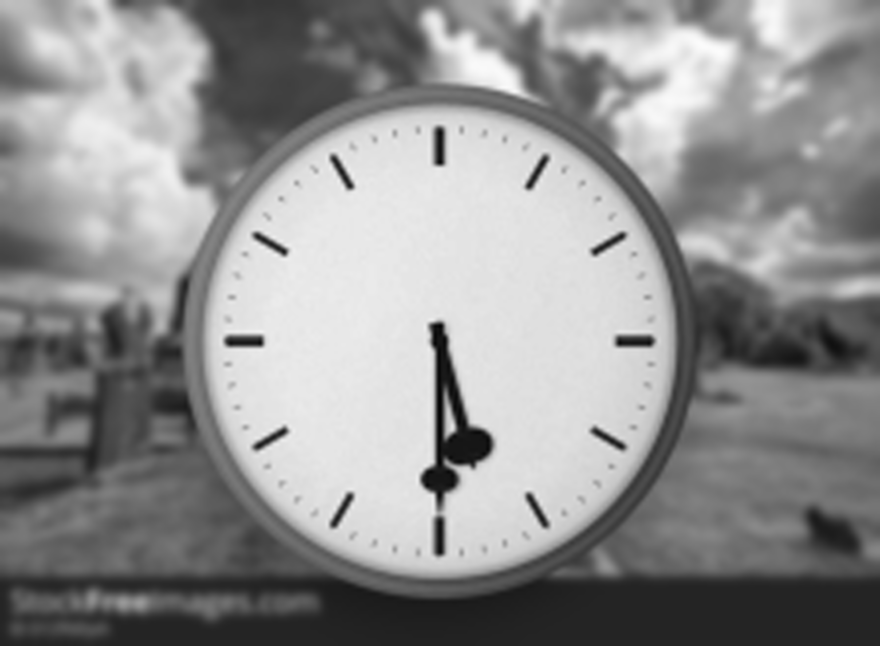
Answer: {"hour": 5, "minute": 30}
